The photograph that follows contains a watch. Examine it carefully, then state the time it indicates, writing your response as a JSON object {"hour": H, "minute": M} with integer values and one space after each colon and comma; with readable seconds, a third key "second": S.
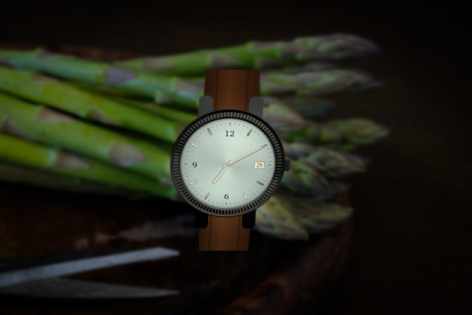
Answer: {"hour": 7, "minute": 10}
